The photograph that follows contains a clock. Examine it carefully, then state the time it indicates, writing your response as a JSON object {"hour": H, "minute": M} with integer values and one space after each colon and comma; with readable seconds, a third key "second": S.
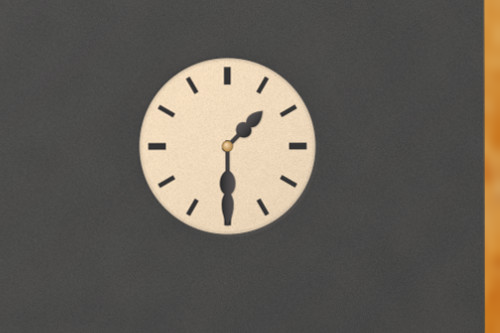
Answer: {"hour": 1, "minute": 30}
